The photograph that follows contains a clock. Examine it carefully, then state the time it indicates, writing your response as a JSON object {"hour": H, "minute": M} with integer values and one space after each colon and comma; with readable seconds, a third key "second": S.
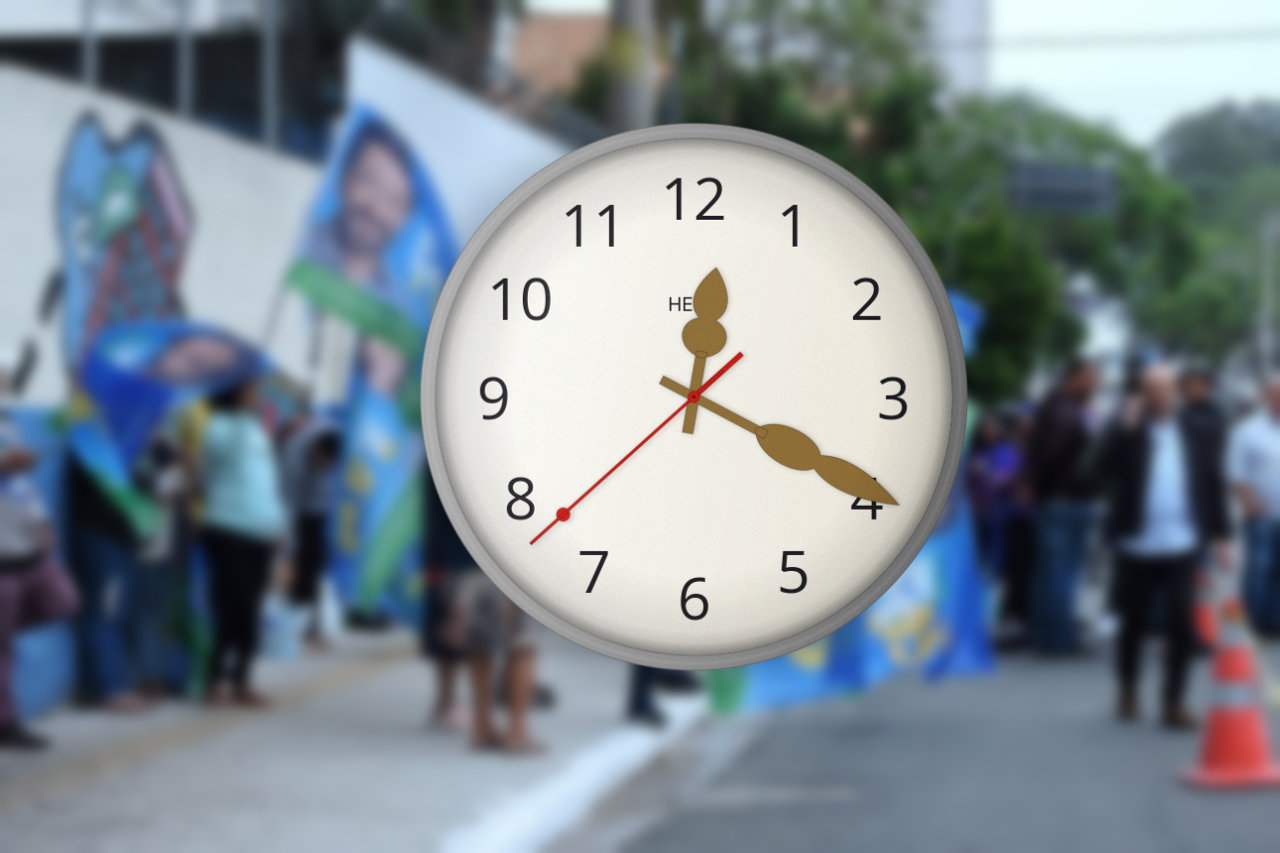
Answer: {"hour": 12, "minute": 19, "second": 38}
